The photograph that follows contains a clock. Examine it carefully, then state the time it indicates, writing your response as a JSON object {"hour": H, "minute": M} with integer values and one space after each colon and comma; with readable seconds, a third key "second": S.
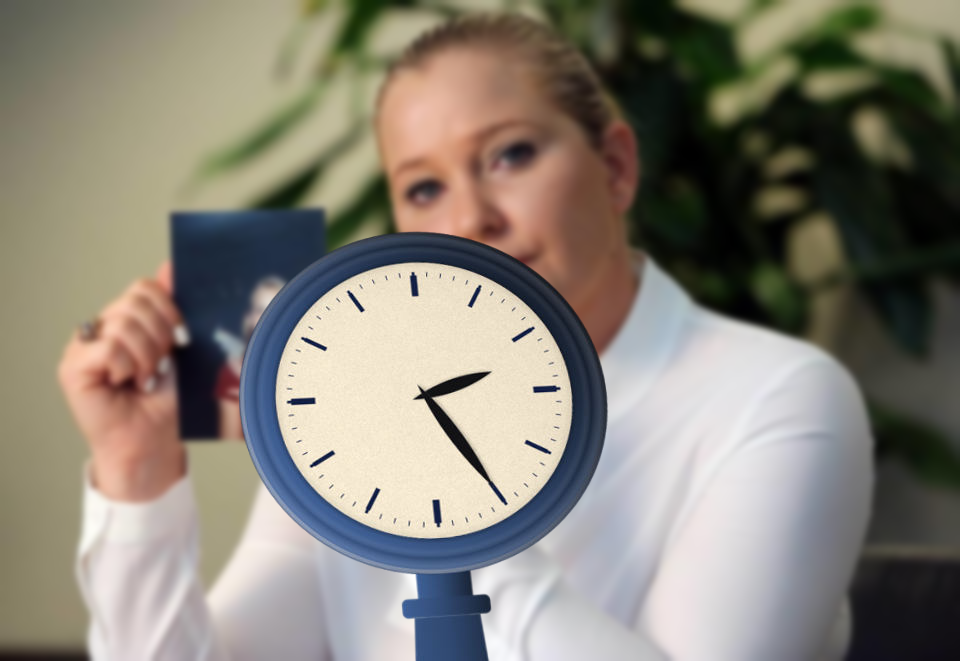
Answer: {"hour": 2, "minute": 25}
